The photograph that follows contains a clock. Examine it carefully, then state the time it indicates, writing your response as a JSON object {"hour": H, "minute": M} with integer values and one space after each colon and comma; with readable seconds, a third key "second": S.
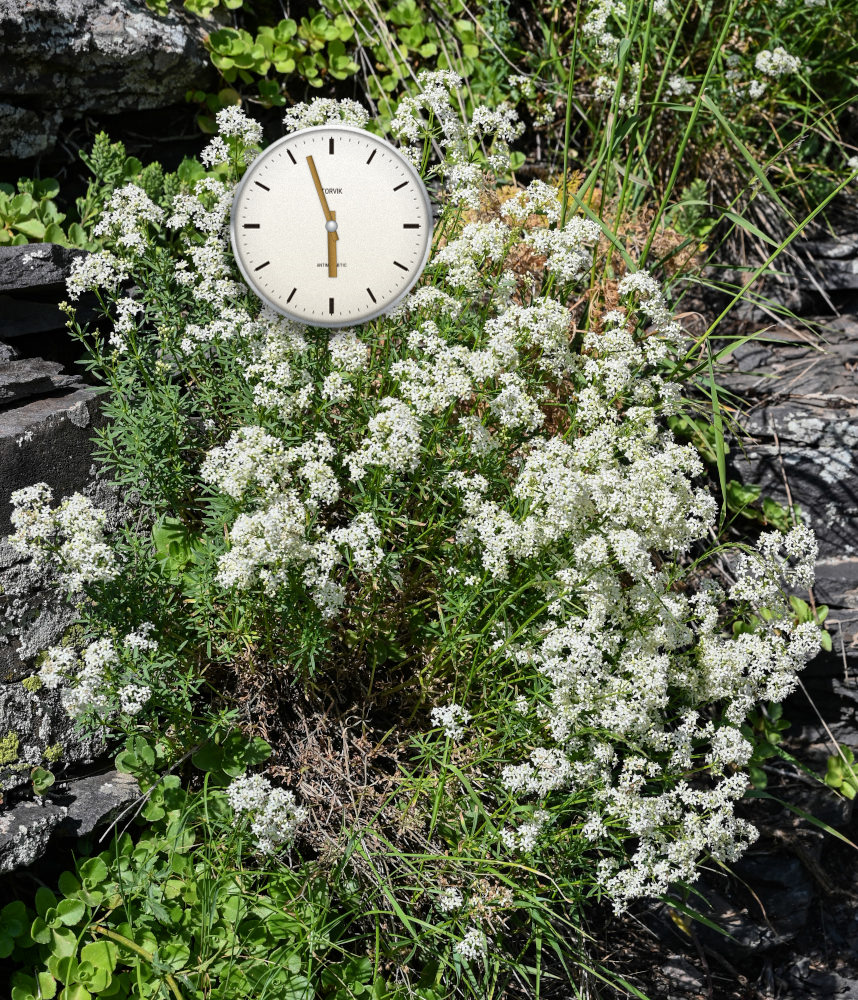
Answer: {"hour": 5, "minute": 57}
